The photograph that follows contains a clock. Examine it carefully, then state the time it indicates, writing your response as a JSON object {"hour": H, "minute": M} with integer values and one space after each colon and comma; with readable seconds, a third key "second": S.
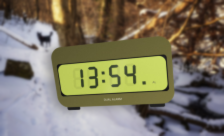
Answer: {"hour": 13, "minute": 54}
